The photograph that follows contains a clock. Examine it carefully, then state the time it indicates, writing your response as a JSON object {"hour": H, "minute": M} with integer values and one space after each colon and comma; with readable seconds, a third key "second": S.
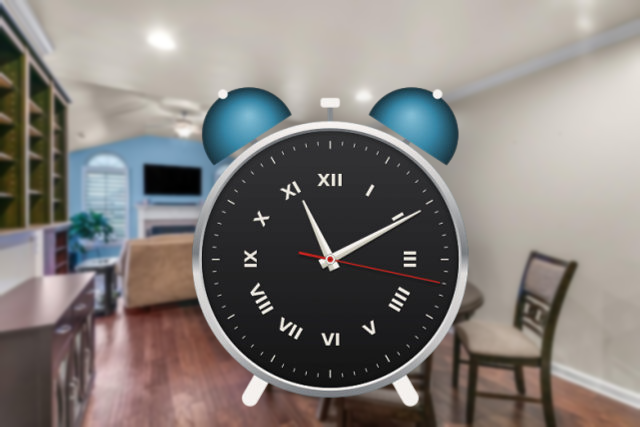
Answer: {"hour": 11, "minute": 10, "second": 17}
